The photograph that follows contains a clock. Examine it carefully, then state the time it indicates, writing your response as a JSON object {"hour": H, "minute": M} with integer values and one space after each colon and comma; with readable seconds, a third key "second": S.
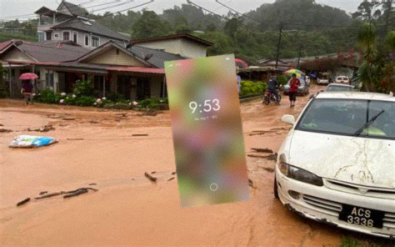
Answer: {"hour": 9, "minute": 53}
